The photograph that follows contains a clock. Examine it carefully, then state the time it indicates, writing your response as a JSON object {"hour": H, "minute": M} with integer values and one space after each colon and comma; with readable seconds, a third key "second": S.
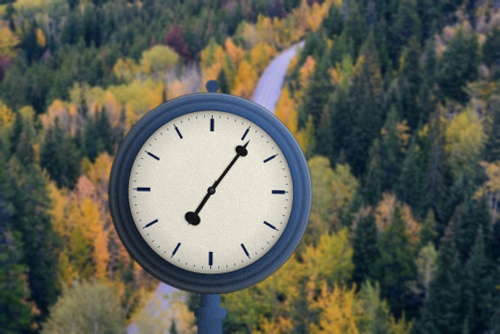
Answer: {"hour": 7, "minute": 6}
